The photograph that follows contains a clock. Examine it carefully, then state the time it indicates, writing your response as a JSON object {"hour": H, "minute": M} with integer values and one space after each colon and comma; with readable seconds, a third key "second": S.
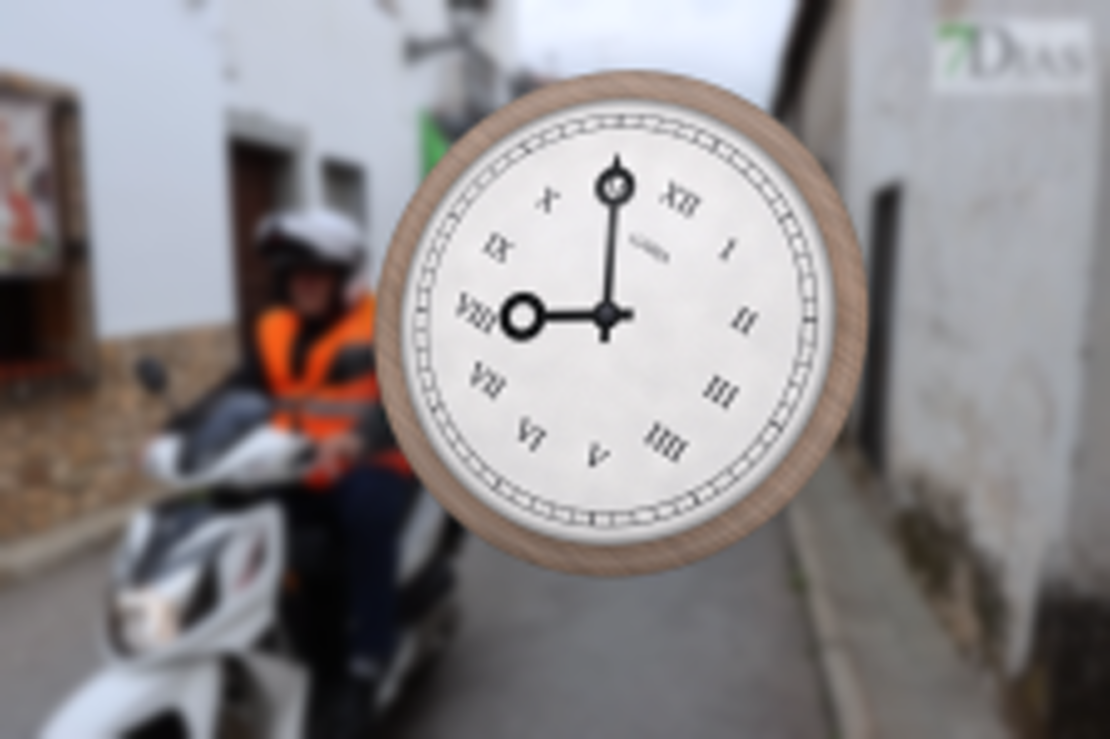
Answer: {"hour": 7, "minute": 55}
